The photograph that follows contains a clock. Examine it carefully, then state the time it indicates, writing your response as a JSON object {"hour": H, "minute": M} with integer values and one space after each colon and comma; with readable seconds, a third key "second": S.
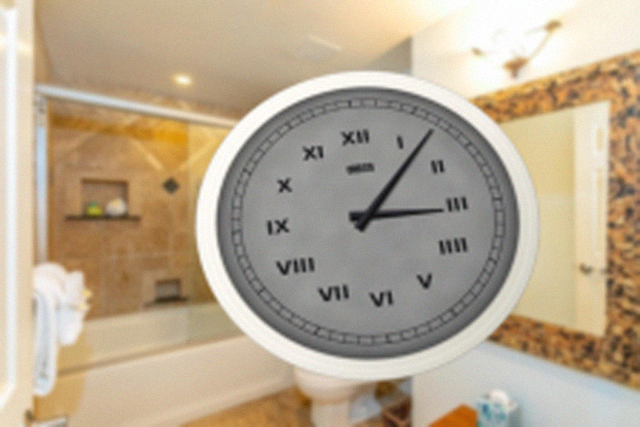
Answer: {"hour": 3, "minute": 7}
